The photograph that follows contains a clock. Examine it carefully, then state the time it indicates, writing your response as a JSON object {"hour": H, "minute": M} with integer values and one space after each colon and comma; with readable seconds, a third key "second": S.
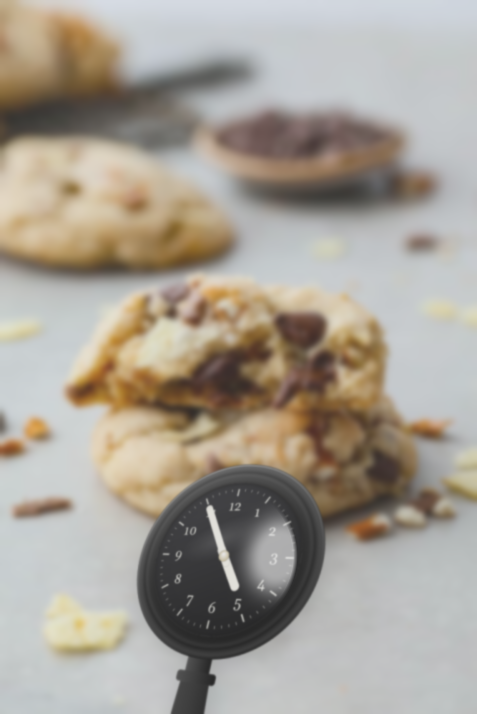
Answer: {"hour": 4, "minute": 55}
